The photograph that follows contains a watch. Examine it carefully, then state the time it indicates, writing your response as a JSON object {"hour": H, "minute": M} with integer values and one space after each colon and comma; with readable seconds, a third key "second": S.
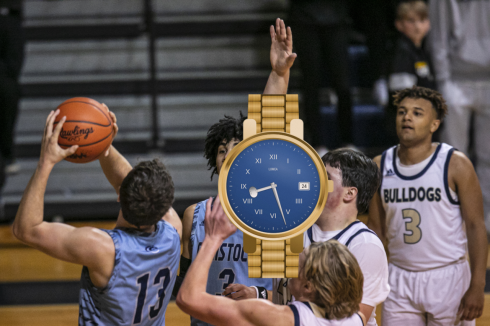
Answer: {"hour": 8, "minute": 27}
